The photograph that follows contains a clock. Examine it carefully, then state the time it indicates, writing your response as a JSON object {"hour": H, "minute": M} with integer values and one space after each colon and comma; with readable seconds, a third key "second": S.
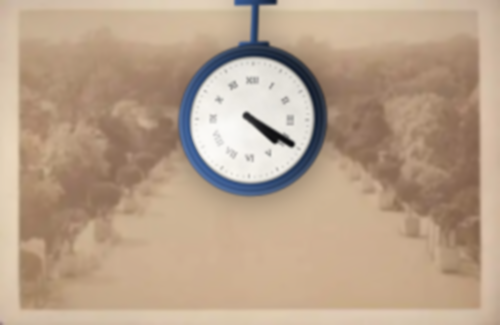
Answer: {"hour": 4, "minute": 20}
